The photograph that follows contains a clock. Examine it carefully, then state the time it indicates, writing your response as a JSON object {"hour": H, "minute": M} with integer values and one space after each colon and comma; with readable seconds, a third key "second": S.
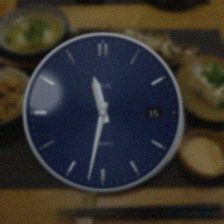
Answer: {"hour": 11, "minute": 32}
